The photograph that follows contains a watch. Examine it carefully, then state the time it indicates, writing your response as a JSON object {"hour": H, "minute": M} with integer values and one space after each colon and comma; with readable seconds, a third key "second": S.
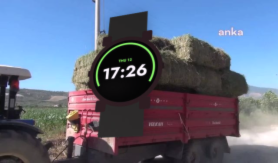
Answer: {"hour": 17, "minute": 26}
